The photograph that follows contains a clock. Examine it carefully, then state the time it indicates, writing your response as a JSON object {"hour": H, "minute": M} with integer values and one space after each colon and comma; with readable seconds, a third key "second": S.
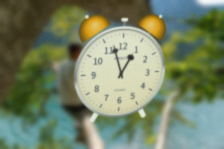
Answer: {"hour": 12, "minute": 57}
